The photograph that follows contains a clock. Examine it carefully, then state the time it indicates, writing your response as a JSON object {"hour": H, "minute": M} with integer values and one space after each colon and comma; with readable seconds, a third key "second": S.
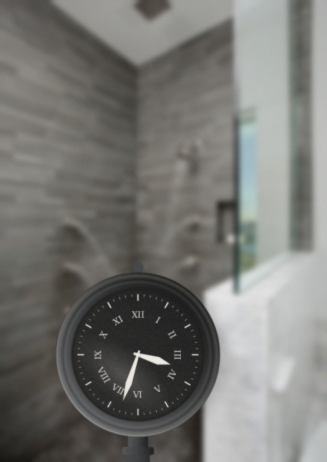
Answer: {"hour": 3, "minute": 33}
